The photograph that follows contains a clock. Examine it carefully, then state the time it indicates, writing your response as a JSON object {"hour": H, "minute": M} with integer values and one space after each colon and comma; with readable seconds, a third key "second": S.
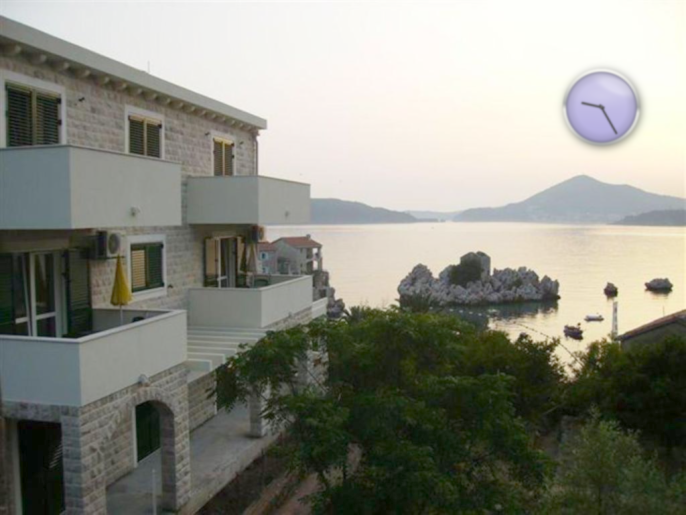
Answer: {"hour": 9, "minute": 25}
